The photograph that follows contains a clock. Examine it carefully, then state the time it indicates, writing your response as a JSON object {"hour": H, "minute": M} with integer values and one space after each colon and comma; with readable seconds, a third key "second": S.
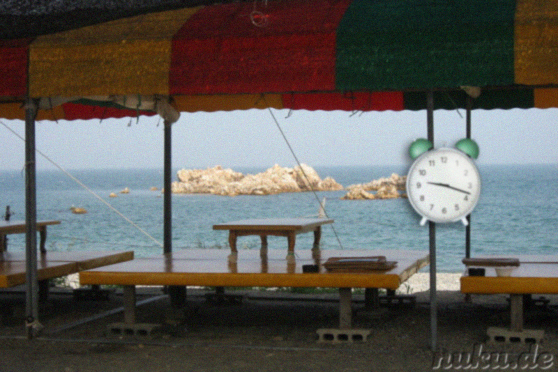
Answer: {"hour": 9, "minute": 18}
